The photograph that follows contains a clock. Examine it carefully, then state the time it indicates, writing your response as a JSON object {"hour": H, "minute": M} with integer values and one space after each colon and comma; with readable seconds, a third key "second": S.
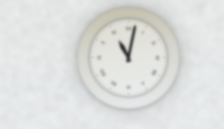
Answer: {"hour": 11, "minute": 2}
